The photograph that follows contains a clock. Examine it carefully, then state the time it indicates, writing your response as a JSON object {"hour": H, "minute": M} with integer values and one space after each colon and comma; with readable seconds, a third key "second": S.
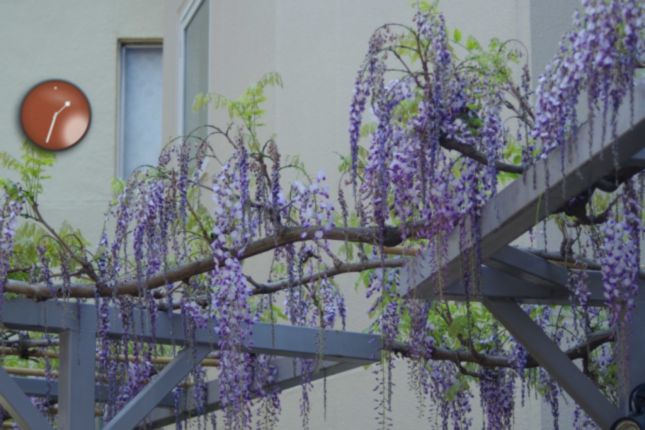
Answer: {"hour": 1, "minute": 33}
